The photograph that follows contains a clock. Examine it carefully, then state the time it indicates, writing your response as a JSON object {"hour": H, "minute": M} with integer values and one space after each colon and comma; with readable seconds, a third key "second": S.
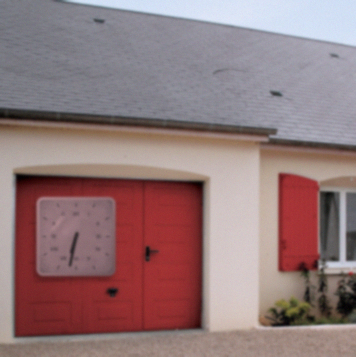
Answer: {"hour": 6, "minute": 32}
